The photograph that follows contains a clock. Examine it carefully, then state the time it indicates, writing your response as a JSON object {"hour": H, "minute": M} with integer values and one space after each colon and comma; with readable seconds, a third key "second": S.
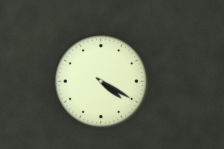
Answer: {"hour": 4, "minute": 20}
